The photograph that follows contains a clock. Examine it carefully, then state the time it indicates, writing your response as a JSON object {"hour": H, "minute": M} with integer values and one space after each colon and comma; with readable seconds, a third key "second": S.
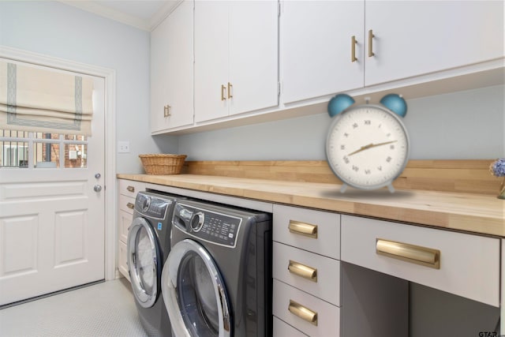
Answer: {"hour": 8, "minute": 13}
